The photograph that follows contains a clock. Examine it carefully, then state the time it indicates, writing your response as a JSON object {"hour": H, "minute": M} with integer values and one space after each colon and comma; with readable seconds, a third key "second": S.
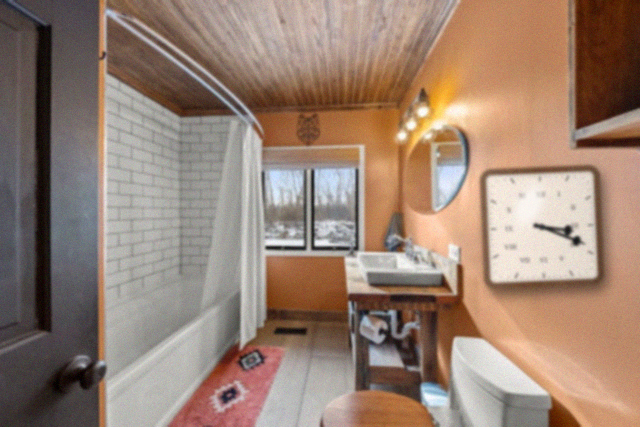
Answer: {"hour": 3, "minute": 19}
